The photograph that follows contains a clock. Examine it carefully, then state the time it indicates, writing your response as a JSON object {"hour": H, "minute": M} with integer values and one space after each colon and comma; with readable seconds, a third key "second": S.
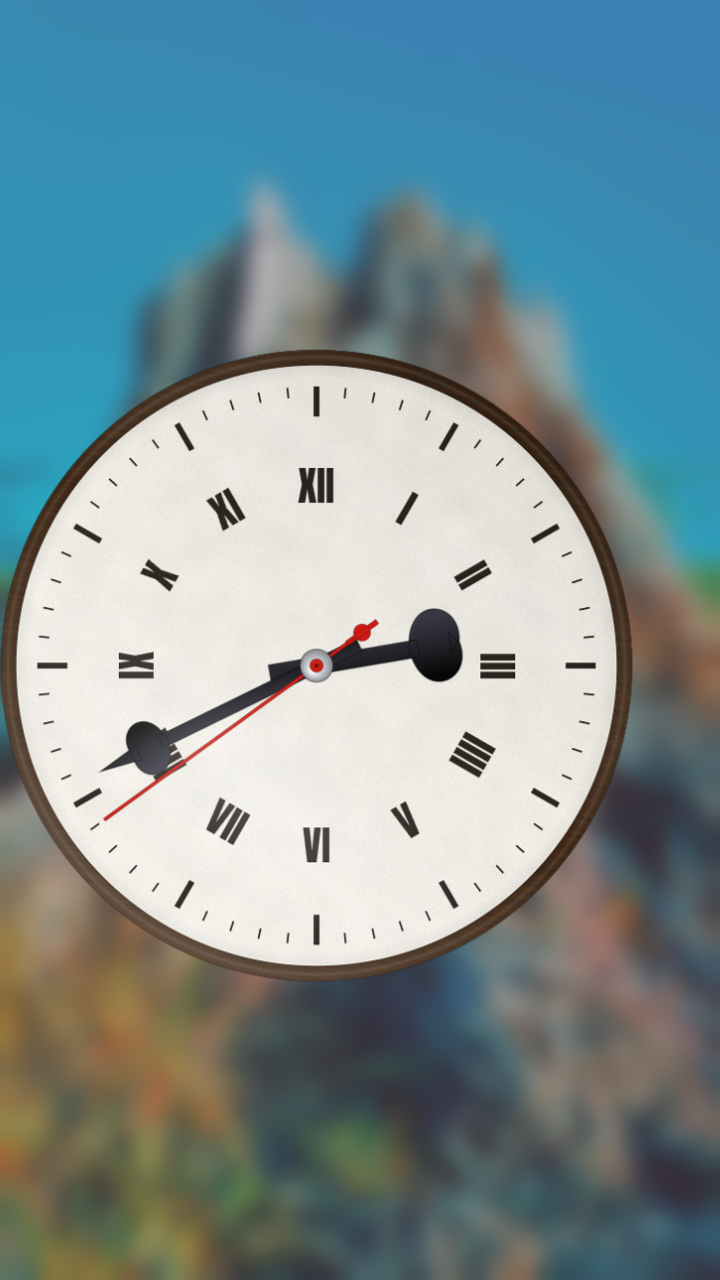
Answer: {"hour": 2, "minute": 40, "second": 39}
